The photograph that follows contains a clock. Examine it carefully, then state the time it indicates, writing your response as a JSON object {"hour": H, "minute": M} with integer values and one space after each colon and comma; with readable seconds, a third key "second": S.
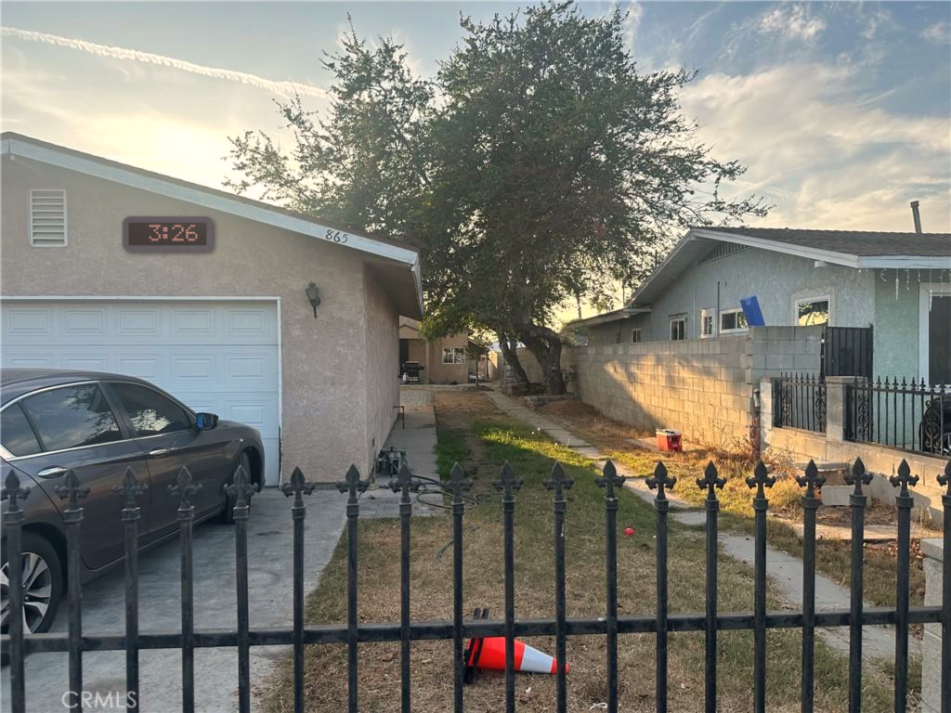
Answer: {"hour": 3, "minute": 26}
